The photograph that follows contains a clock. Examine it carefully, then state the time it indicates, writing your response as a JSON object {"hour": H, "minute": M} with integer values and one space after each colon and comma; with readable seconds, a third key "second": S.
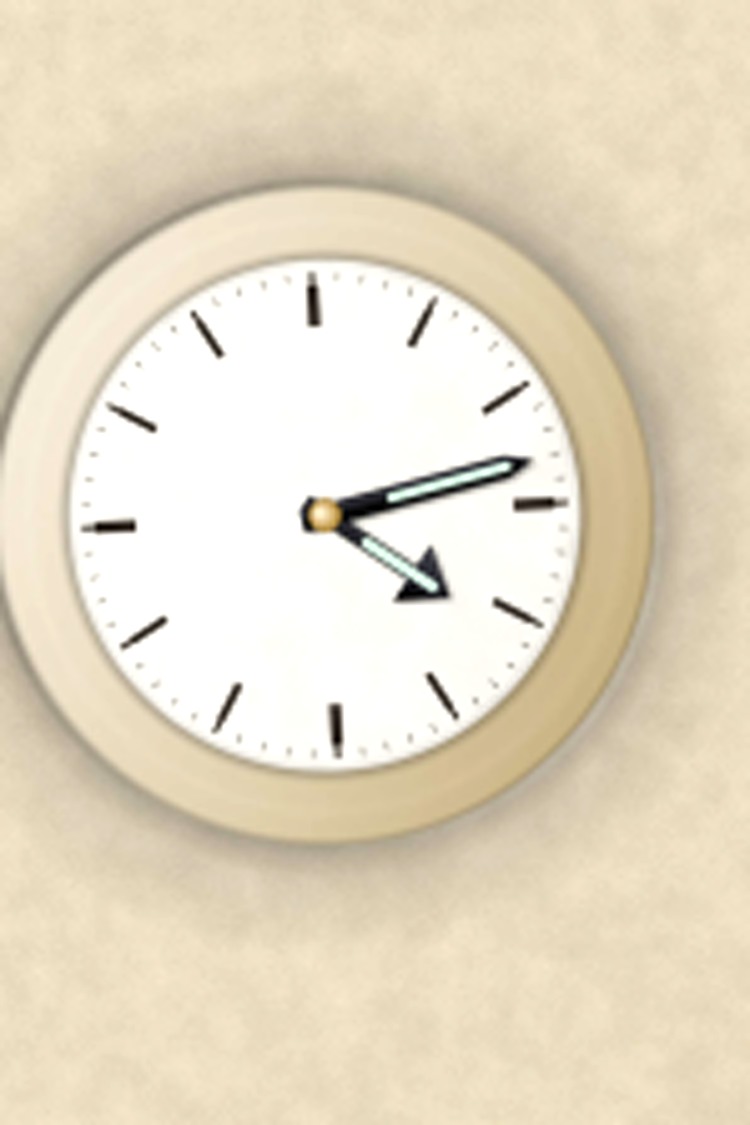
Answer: {"hour": 4, "minute": 13}
